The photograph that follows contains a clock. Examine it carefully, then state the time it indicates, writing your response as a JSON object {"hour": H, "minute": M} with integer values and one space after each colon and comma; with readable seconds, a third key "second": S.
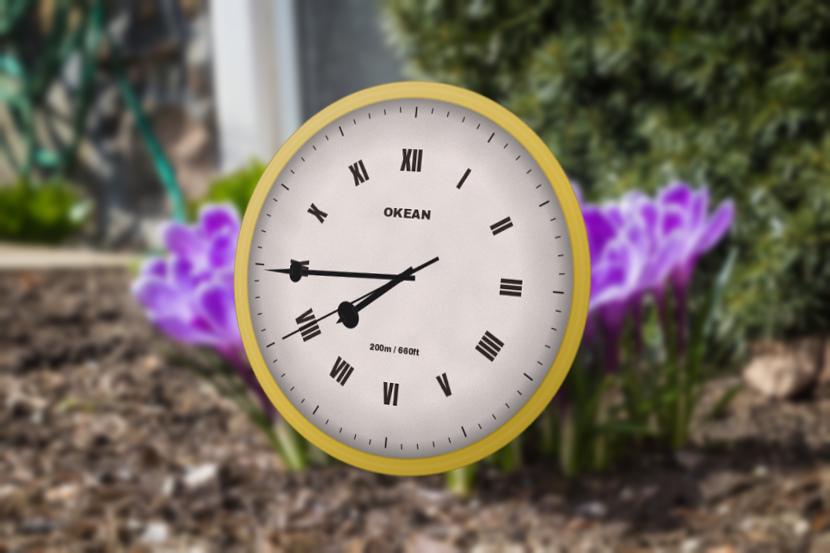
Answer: {"hour": 7, "minute": 44, "second": 40}
